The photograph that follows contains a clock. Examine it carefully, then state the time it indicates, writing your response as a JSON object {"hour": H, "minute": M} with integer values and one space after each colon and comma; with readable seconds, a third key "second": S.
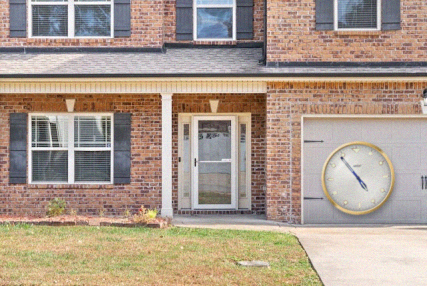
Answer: {"hour": 4, "minute": 54}
